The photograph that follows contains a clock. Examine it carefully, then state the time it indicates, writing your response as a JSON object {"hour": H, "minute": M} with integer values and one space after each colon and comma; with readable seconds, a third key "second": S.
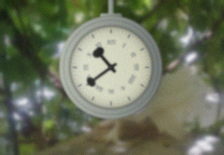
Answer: {"hour": 10, "minute": 39}
